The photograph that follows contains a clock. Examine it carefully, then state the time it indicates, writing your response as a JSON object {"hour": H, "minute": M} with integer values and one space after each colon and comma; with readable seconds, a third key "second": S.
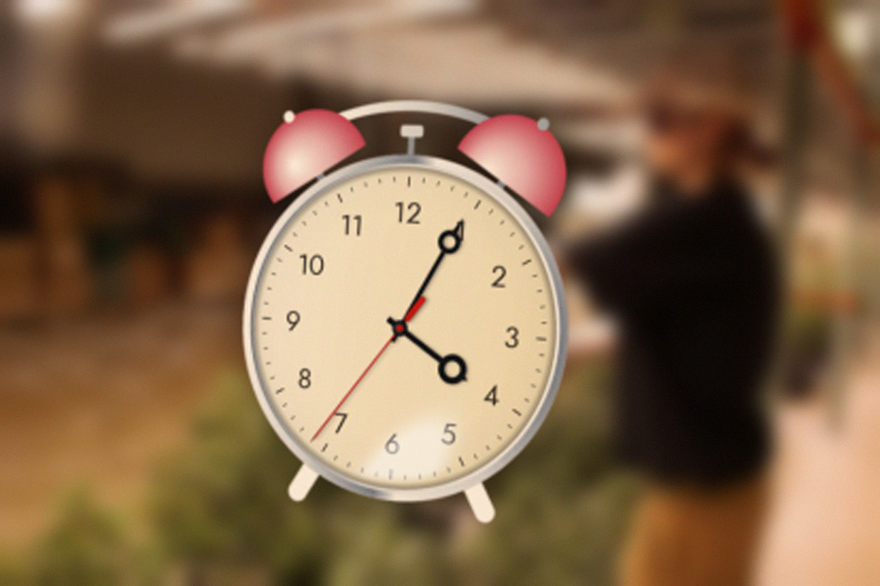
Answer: {"hour": 4, "minute": 4, "second": 36}
